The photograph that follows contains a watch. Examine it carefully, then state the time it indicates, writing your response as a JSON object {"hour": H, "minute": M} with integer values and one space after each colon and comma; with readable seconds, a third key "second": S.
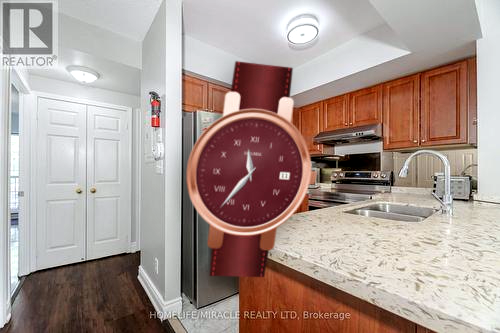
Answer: {"hour": 11, "minute": 36}
